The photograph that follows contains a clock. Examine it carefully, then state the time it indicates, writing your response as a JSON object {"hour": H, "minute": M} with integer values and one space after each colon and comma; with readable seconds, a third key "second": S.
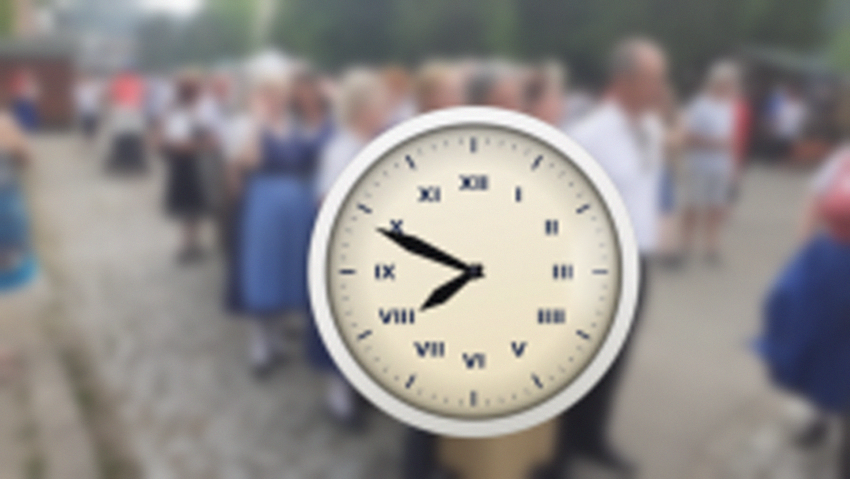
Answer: {"hour": 7, "minute": 49}
